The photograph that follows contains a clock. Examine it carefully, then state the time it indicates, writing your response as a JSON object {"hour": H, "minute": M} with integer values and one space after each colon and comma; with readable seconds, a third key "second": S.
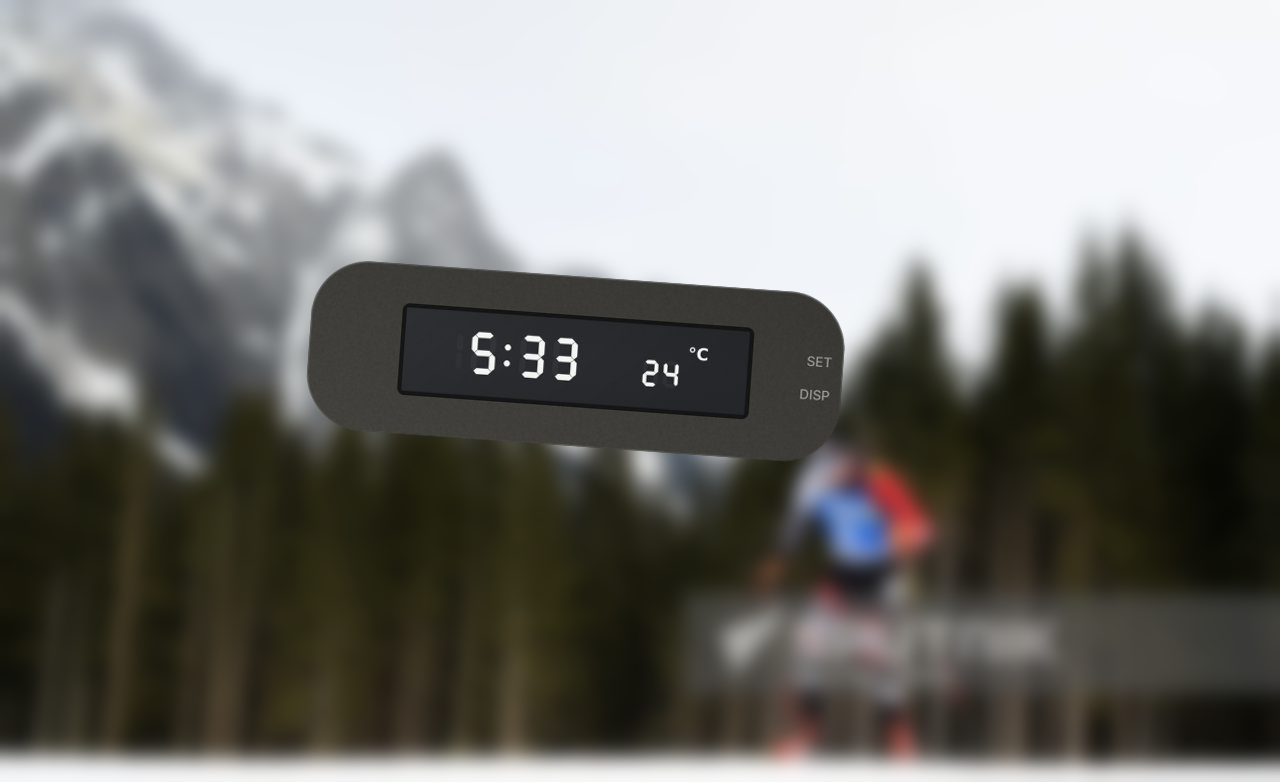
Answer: {"hour": 5, "minute": 33}
